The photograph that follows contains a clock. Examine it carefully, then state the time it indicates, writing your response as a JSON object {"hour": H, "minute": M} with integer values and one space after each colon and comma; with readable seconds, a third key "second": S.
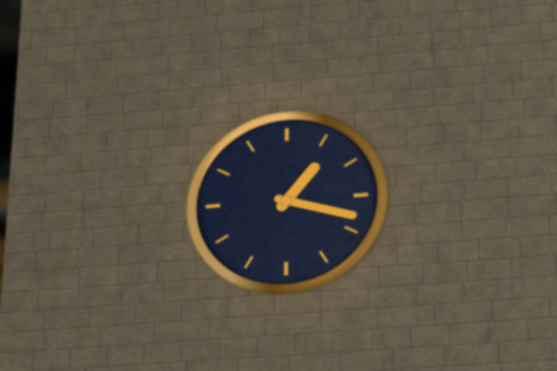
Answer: {"hour": 1, "minute": 18}
